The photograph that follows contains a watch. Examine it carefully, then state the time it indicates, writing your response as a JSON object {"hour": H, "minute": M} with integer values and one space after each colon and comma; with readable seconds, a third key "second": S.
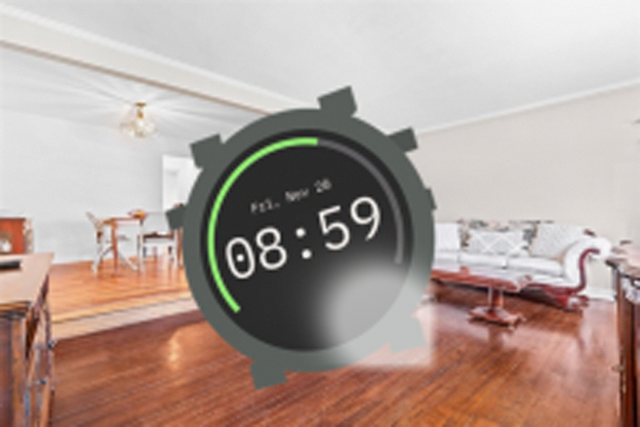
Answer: {"hour": 8, "minute": 59}
